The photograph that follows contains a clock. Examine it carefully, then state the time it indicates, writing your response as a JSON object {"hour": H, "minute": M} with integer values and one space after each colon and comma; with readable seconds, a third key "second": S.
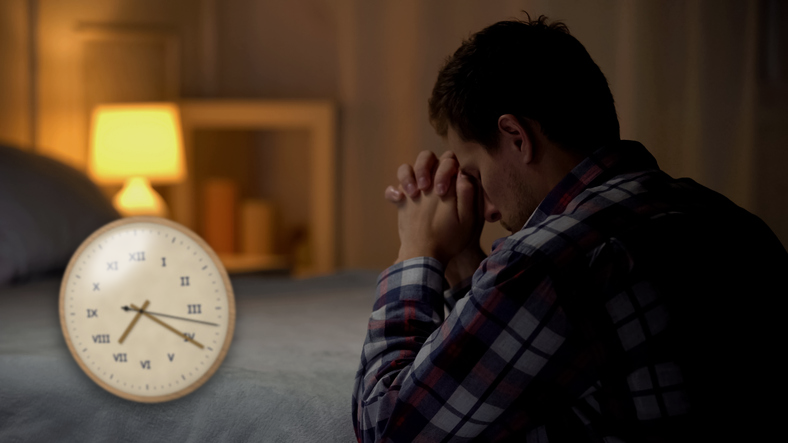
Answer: {"hour": 7, "minute": 20, "second": 17}
